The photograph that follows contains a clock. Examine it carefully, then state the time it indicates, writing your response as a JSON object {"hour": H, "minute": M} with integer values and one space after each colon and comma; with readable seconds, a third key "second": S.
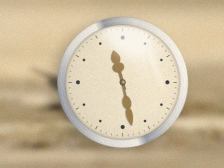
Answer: {"hour": 11, "minute": 28}
